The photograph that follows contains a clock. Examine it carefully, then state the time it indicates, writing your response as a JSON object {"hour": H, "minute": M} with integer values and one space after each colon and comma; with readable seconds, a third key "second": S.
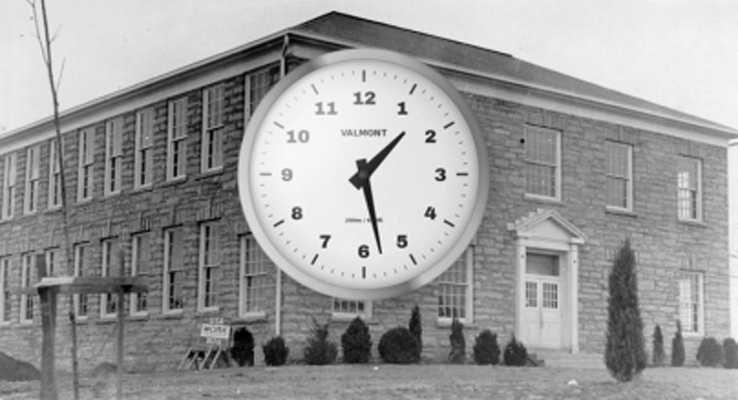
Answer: {"hour": 1, "minute": 28}
